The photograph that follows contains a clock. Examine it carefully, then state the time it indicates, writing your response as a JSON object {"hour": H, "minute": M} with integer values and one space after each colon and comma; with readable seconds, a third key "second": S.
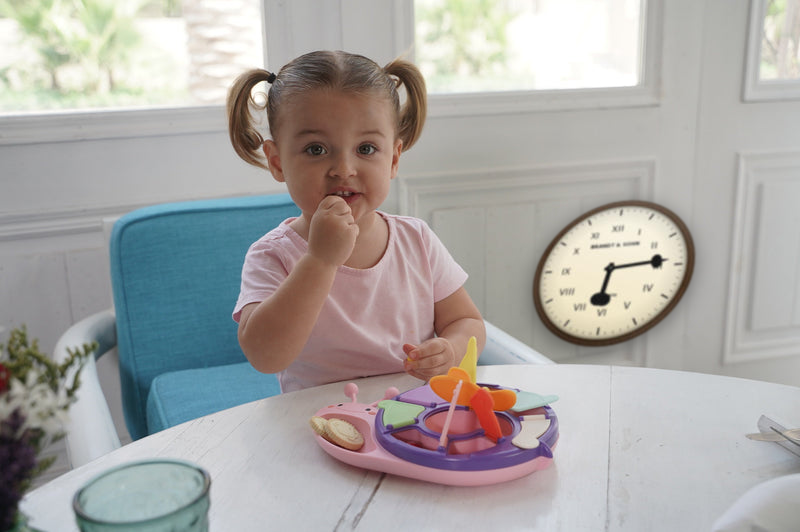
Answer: {"hour": 6, "minute": 14}
